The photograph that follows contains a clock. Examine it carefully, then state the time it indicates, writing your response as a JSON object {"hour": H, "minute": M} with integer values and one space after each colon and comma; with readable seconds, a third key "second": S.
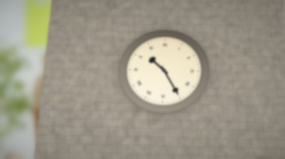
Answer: {"hour": 10, "minute": 25}
